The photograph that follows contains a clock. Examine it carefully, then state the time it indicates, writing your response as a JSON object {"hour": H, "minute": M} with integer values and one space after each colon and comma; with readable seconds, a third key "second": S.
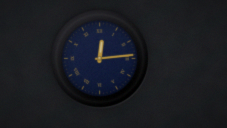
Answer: {"hour": 12, "minute": 14}
